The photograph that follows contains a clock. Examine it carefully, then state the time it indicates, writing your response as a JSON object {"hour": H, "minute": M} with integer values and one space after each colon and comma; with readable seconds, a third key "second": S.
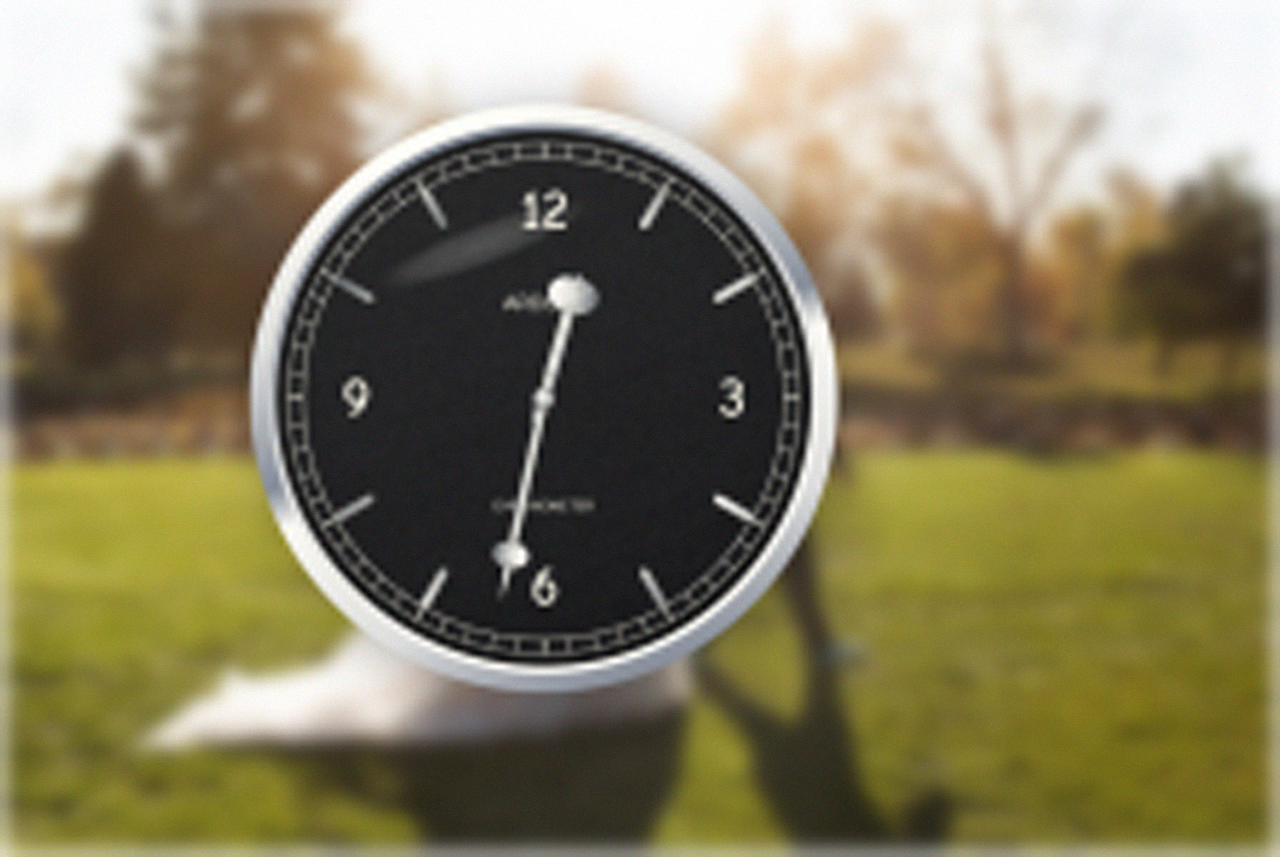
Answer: {"hour": 12, "minute": 32}
